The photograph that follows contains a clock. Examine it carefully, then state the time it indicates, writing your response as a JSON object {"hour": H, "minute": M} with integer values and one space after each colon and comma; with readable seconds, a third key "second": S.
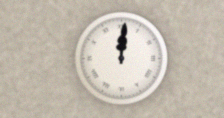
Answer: {"hour": 12, "minute": 1}
